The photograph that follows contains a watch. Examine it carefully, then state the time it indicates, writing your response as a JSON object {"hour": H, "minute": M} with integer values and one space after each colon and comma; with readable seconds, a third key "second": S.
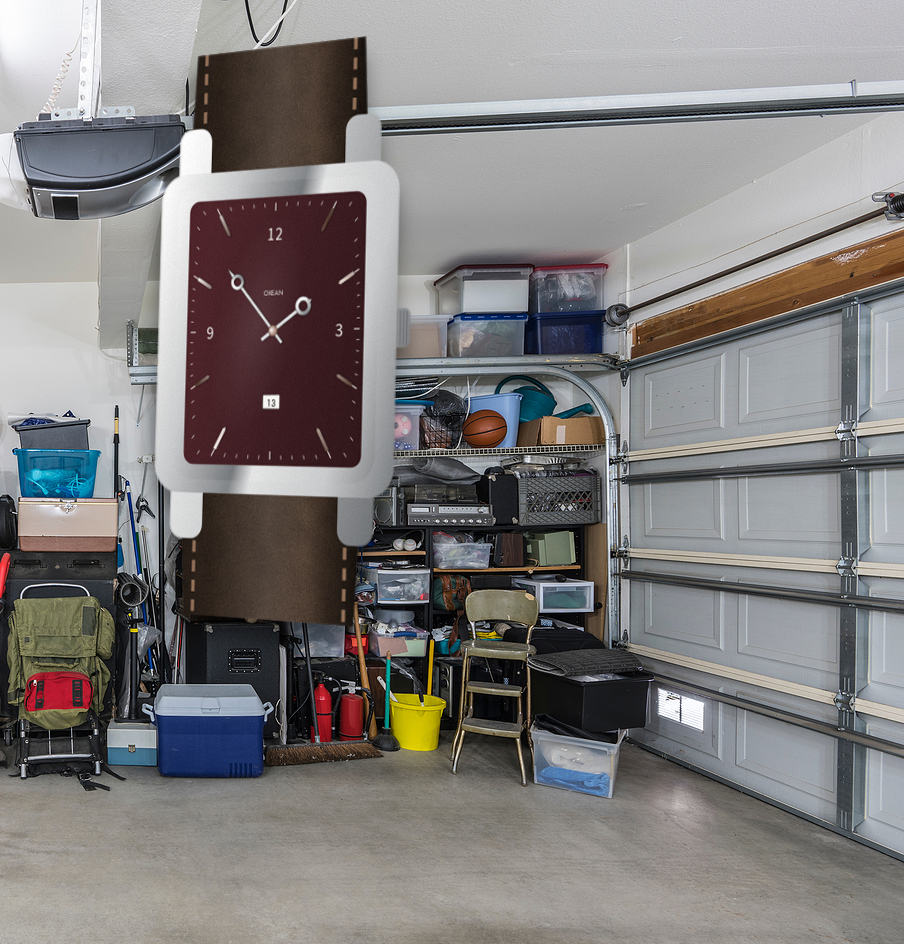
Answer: {"hour": 1, "minute": 53}
